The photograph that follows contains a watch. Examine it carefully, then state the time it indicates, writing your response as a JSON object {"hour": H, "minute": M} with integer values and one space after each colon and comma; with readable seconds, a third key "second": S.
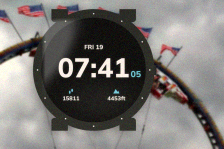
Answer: {"hour": 7, "minute": 41, "second": 5}
